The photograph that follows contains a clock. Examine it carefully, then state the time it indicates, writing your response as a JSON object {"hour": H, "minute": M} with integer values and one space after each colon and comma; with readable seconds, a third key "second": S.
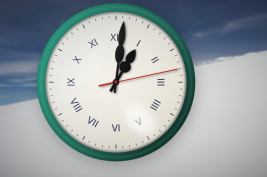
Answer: {"hour": 1, "minute": 1, "second": 13}
